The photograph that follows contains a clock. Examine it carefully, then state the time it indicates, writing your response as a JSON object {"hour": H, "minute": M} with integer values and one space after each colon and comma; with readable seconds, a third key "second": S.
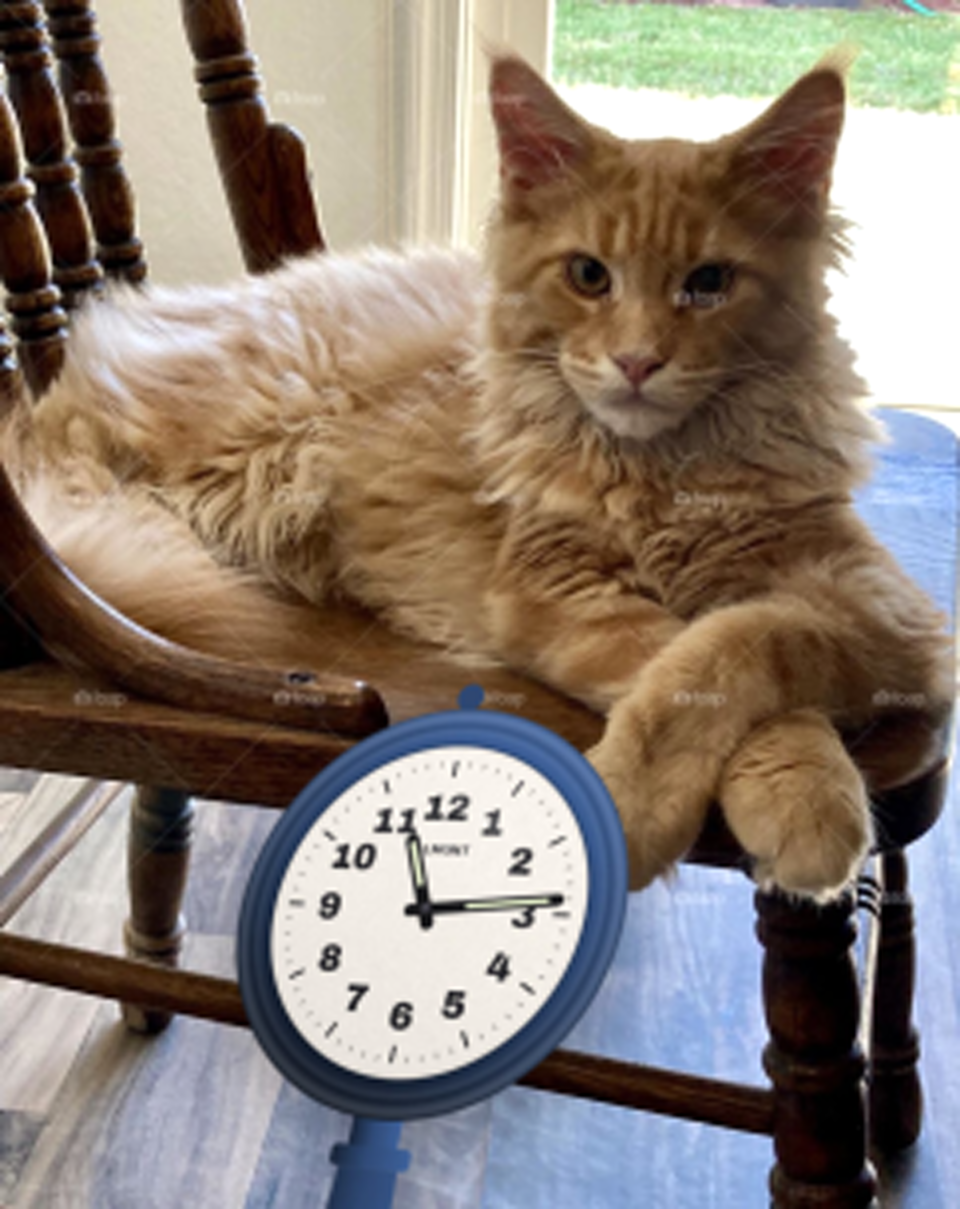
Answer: {"hour": 11, "minute": 14}
